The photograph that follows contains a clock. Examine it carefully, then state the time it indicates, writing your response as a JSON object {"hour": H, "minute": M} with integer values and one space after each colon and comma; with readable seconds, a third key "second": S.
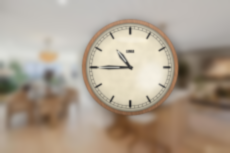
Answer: {"hour": 10, "minute": 45}
